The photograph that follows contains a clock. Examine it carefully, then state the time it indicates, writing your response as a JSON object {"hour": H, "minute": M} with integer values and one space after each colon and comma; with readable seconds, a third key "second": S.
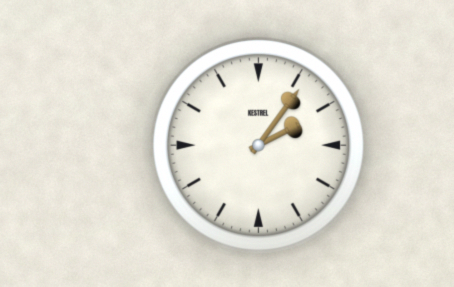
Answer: {"hour": 2, "minute": 6}
